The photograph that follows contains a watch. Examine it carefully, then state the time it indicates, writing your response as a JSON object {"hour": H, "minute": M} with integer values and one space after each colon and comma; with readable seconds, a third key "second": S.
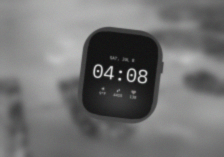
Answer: {"hour": 4, "minute": 8}
